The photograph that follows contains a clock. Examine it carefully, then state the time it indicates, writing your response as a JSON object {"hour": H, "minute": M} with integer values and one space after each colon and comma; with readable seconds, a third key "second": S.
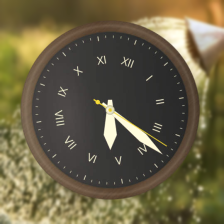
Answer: {"hour": 5, "minute": 18, "second": 17}
